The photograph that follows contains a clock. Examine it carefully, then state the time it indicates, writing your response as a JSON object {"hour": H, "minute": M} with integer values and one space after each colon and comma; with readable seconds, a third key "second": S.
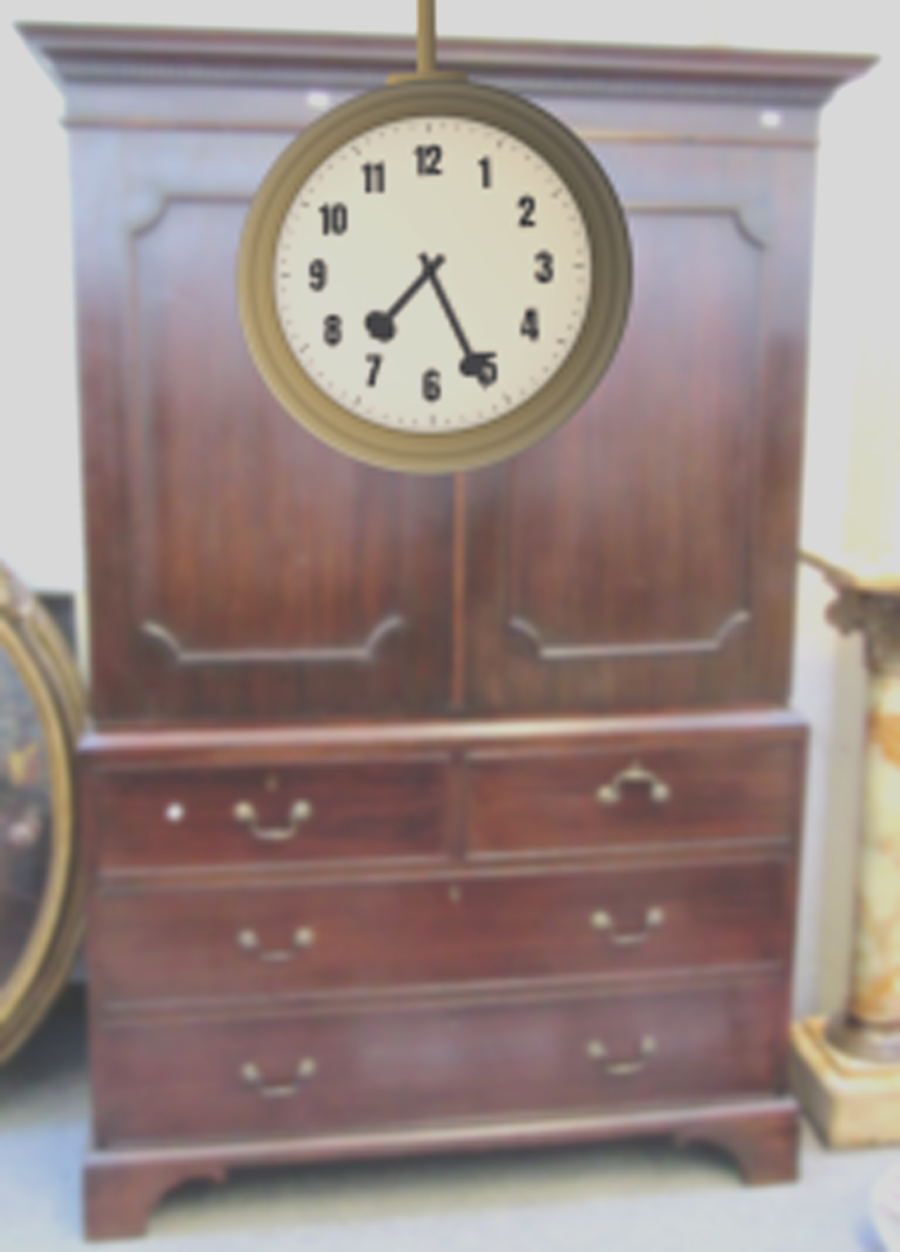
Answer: {"hour": 7, "minute": 26}
